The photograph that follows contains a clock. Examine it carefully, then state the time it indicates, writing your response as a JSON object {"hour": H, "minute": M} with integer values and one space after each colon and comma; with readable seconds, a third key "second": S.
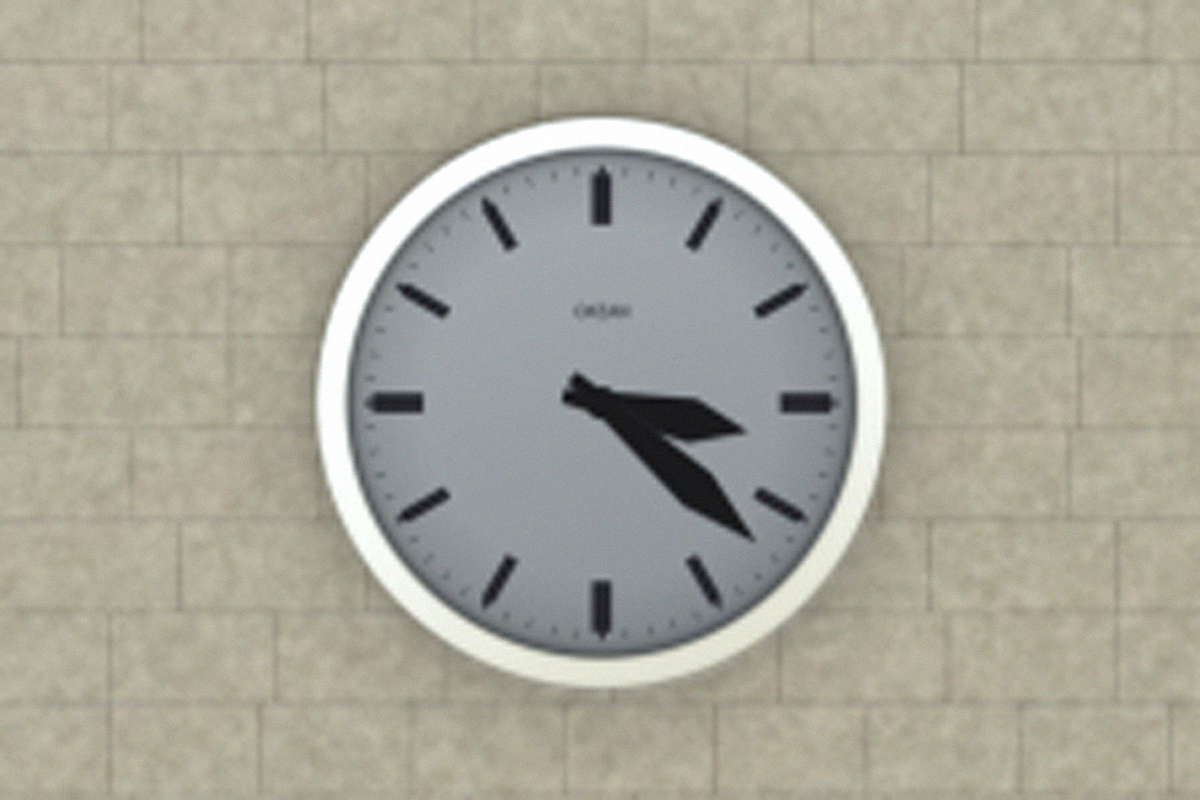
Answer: {"hour": 3, "minute": 22}
